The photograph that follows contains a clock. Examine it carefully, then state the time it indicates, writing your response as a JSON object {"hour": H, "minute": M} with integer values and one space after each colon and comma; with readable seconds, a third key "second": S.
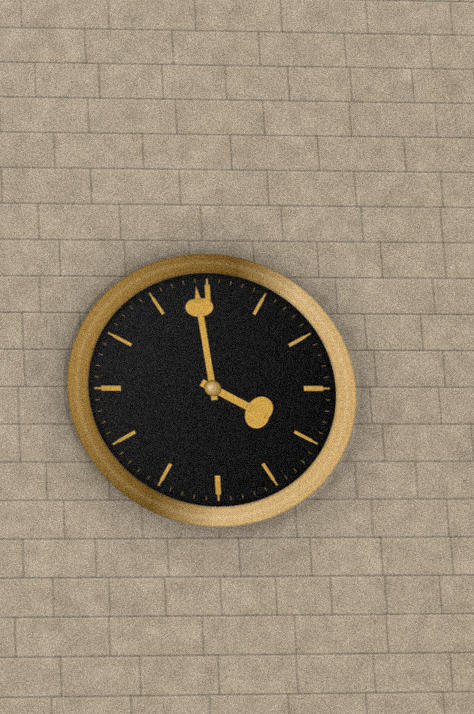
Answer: {"hour": 3, "minute": 59}
